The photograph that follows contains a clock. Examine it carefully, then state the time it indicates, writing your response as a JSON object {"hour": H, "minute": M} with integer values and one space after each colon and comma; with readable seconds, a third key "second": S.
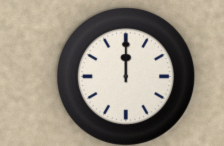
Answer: {"hour": 12, "minute": 0}
